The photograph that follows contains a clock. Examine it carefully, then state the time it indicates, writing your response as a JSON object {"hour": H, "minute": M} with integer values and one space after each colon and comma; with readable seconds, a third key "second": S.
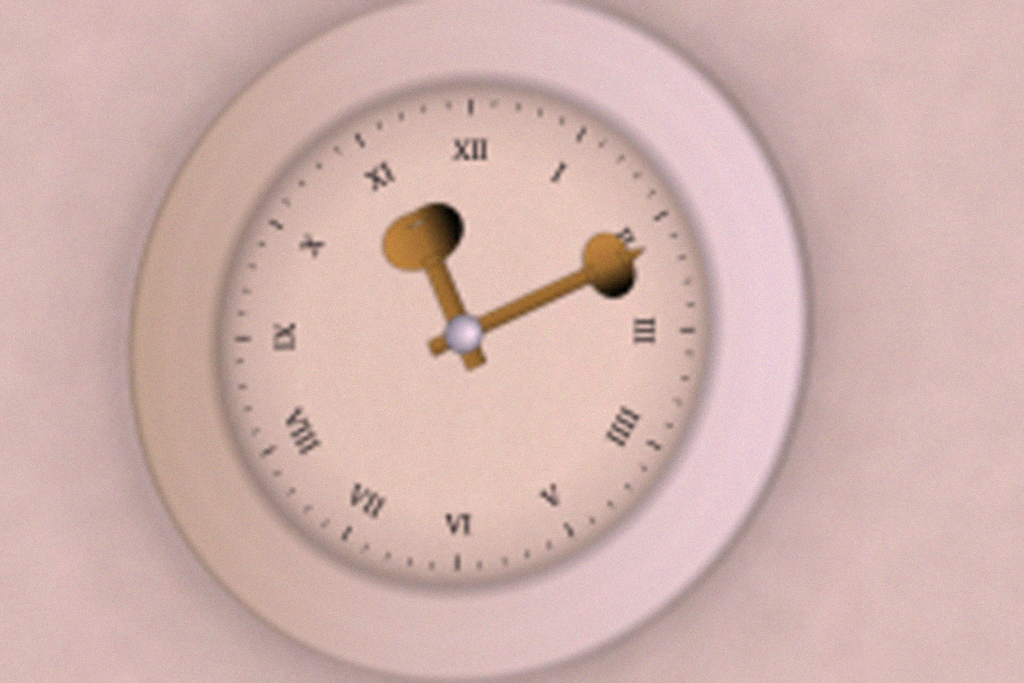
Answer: {"hour": 11, "minute": 11}
